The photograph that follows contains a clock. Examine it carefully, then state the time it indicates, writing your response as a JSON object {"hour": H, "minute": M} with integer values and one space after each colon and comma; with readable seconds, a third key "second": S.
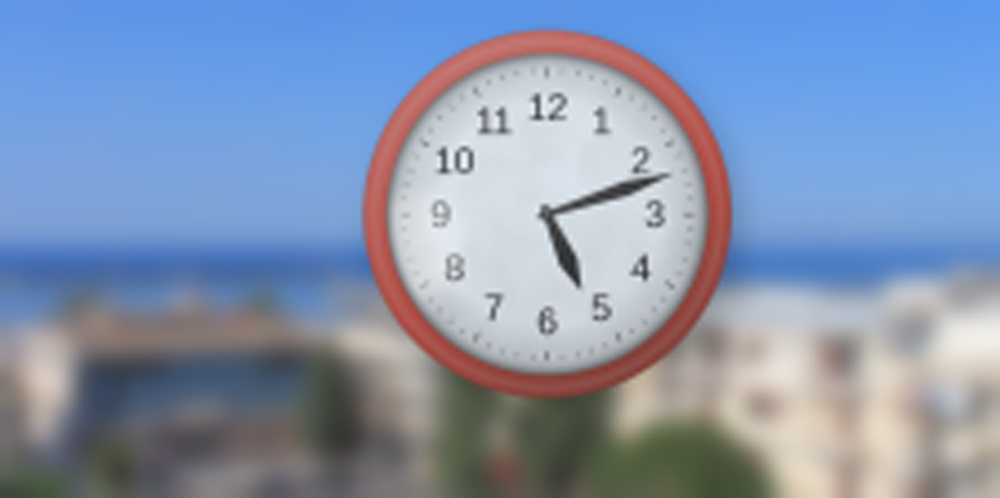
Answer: {"hour": 5, "minute": 12}
